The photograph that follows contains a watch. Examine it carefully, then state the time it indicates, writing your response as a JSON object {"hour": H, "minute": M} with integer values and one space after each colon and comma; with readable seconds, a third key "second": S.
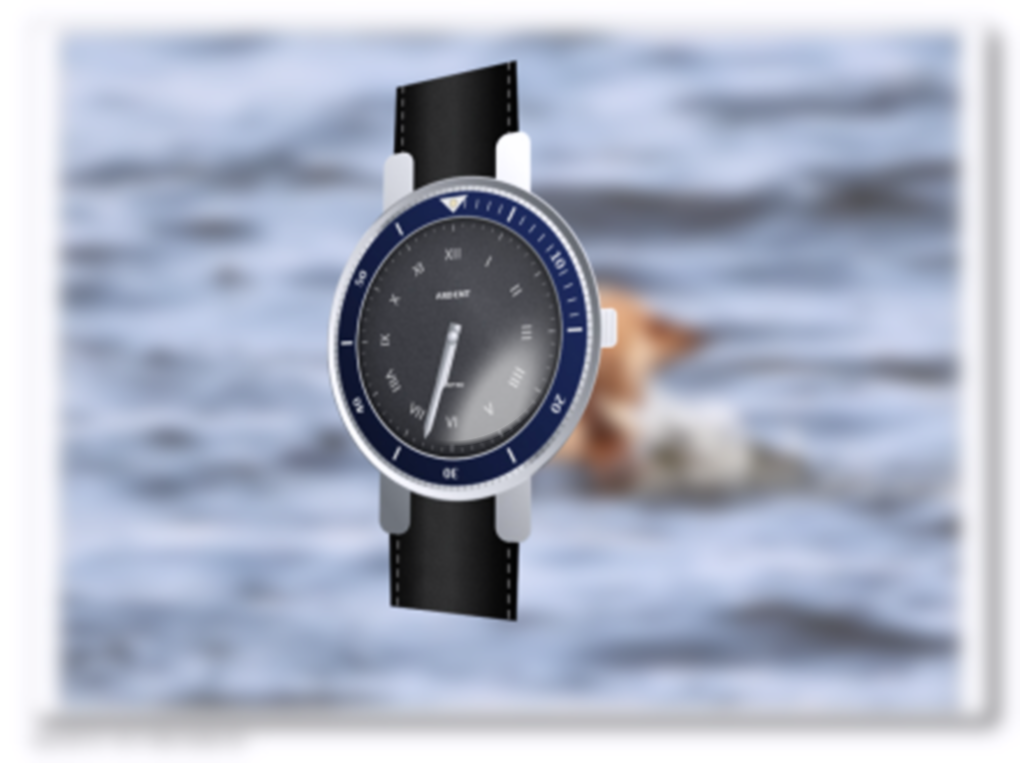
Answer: {"hour": 6, "minute": 33}
